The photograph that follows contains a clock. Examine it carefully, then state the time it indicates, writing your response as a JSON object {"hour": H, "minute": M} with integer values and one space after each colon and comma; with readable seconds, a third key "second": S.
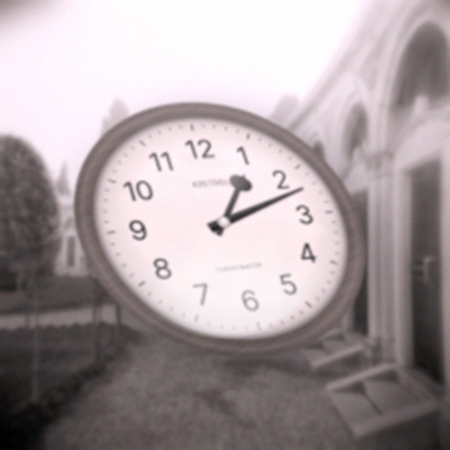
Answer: {"hour": 1, "minute": 12}
